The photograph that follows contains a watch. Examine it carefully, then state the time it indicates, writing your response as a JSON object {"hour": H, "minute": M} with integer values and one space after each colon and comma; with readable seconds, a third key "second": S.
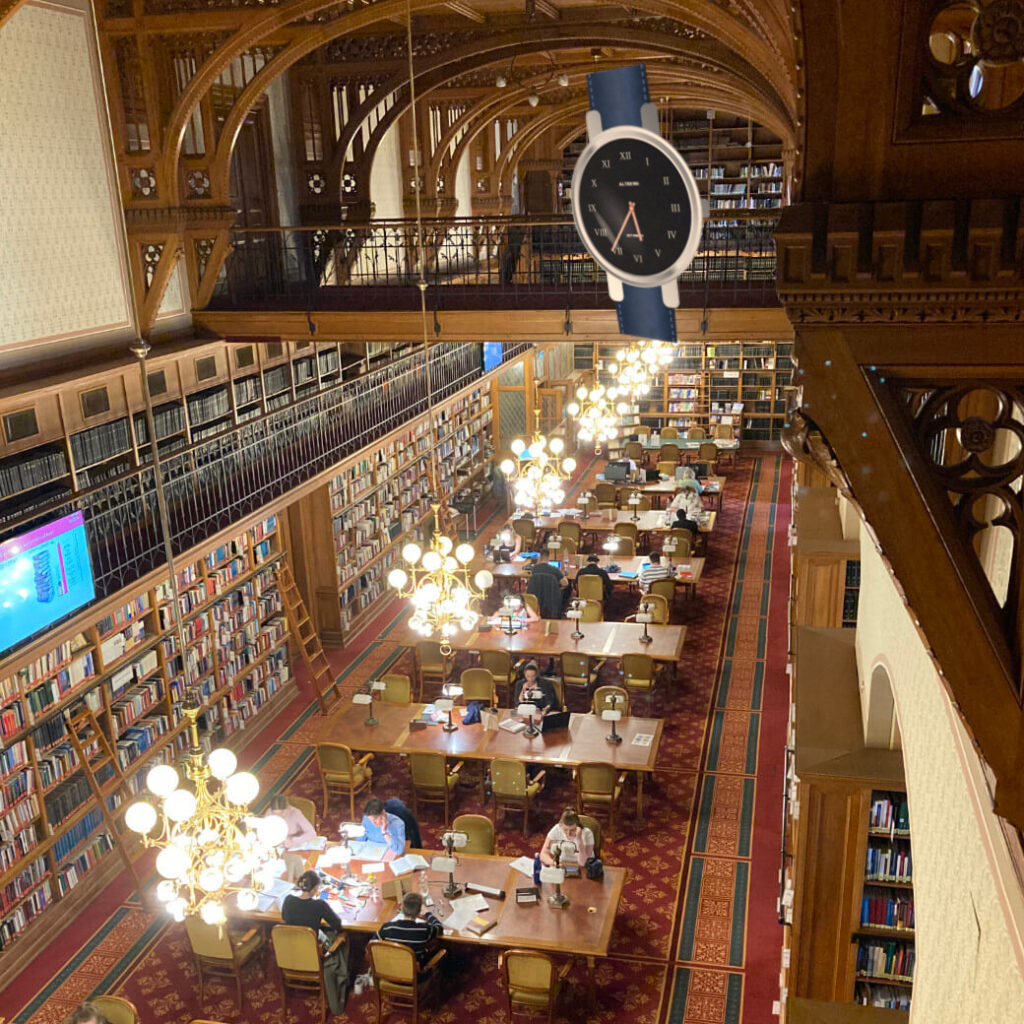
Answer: {"hour": 5, "minute": 36}
